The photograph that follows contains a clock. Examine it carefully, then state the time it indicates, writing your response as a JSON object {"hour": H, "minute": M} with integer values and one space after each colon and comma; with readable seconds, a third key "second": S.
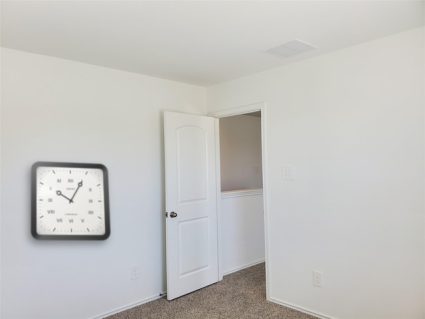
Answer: {"hour": 10, "minute": 5}
